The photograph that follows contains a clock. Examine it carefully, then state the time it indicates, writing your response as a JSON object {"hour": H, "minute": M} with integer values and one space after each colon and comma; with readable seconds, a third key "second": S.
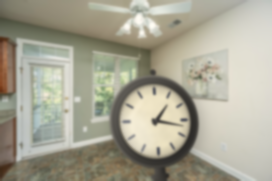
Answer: {"hour": 1, "minute": 17}
